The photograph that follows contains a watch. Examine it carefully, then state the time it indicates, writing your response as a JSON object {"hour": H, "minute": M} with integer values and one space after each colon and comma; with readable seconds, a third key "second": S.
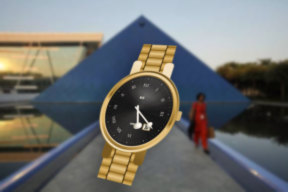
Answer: {"hour": 5, "minute": 21}
